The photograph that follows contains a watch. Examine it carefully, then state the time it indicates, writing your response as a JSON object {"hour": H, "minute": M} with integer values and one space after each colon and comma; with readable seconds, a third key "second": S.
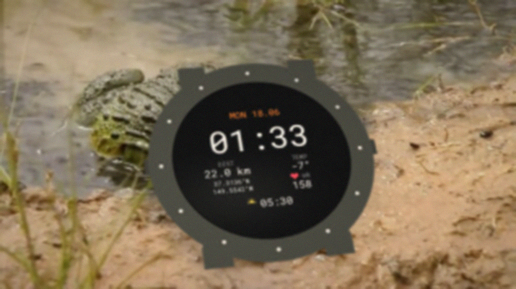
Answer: {"hour": 1, "minute": 33}
